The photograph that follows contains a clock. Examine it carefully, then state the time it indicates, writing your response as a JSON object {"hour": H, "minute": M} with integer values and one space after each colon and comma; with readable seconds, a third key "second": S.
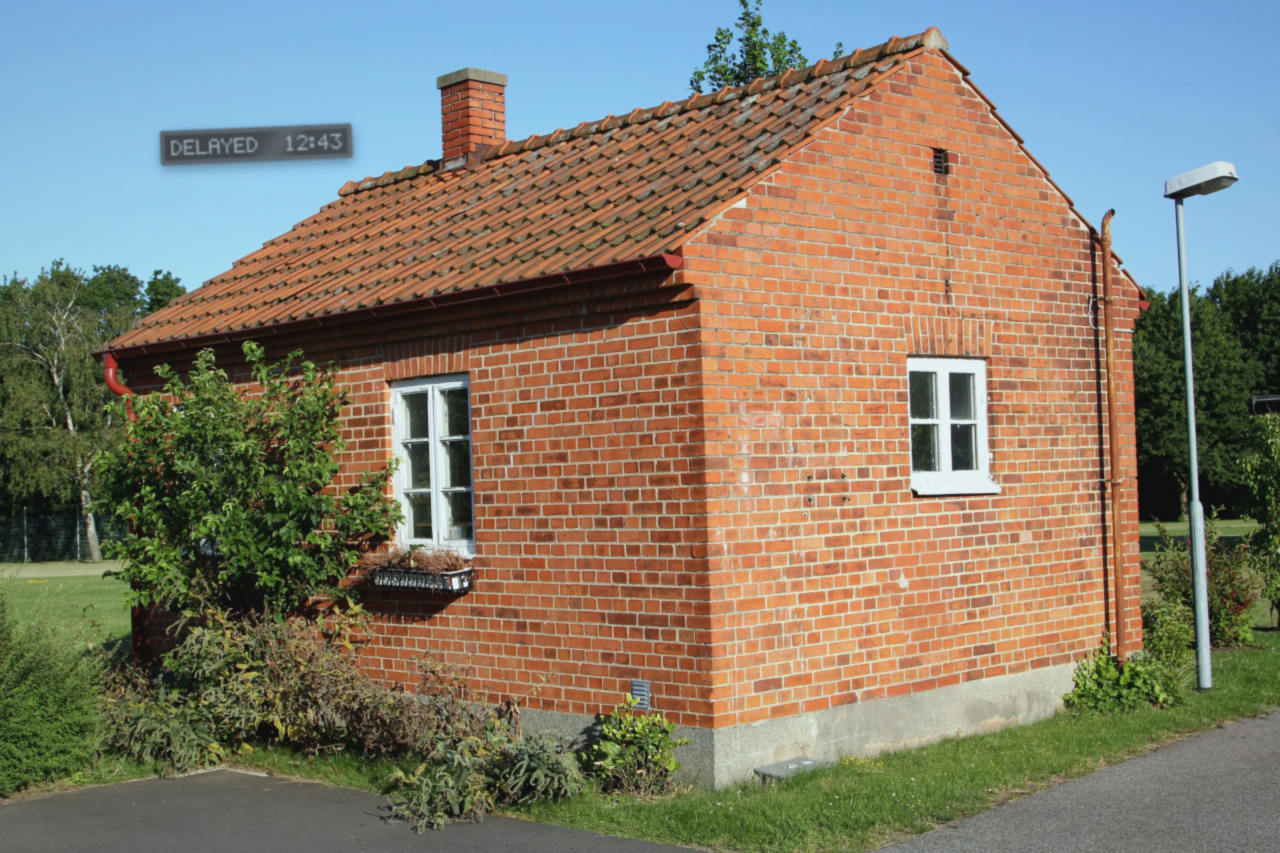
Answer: {"hour": 12, "minute": 43}
